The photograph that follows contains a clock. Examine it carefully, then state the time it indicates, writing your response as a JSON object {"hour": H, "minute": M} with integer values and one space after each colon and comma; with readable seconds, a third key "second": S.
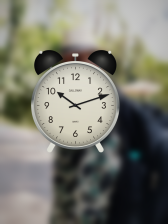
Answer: {"hour": 10, "minute": 12}
